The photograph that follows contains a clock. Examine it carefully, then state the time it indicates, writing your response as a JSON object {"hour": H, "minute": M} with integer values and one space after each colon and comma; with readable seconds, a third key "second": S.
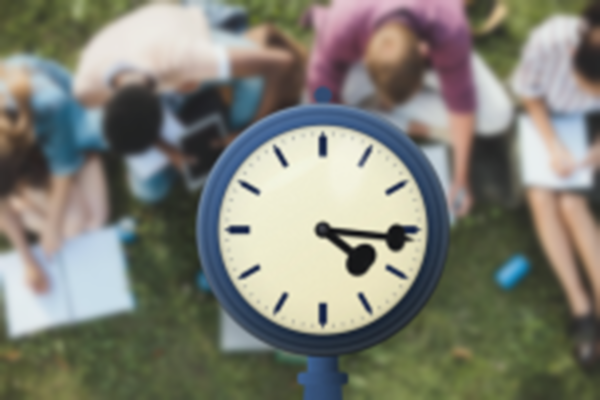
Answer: {"hour": 4, "minute": 16}
